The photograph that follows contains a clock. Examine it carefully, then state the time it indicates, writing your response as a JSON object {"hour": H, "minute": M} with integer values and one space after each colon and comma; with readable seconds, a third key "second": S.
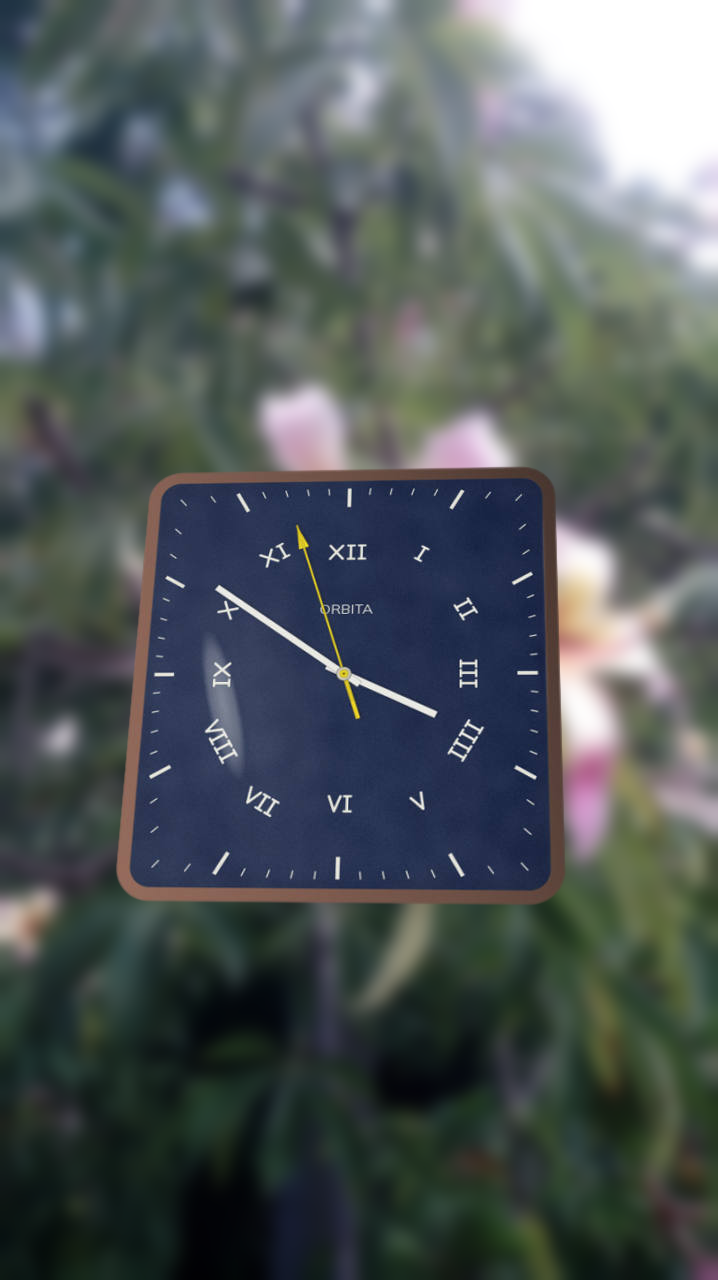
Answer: {"hour": 3, "minute": 50, "second": 57}
